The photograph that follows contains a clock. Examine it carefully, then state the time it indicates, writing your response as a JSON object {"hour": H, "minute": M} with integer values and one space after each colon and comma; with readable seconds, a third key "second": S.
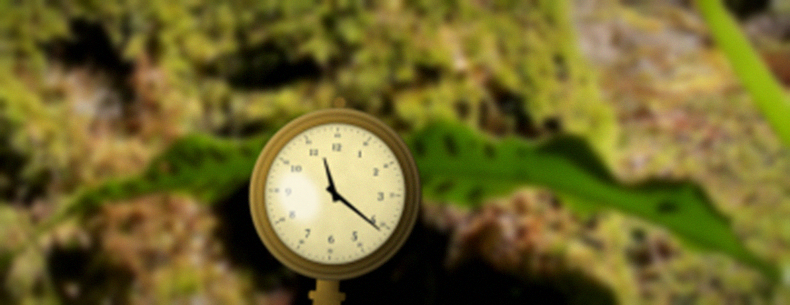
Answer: {"hour": 11, "minute": 21}
